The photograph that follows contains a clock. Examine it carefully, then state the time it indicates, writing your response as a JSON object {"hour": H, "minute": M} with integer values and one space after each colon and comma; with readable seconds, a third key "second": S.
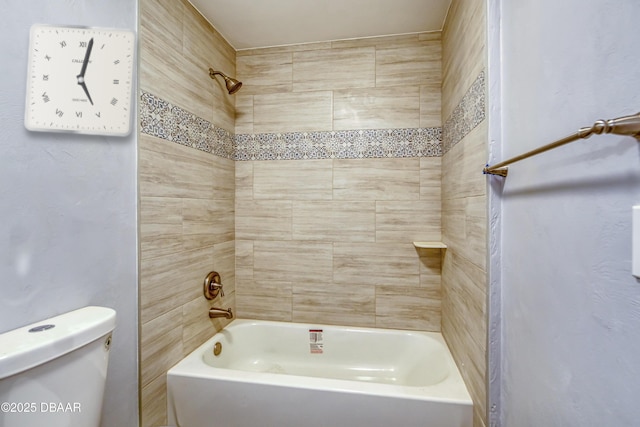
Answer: {"hour": 5, "minute": 2}
